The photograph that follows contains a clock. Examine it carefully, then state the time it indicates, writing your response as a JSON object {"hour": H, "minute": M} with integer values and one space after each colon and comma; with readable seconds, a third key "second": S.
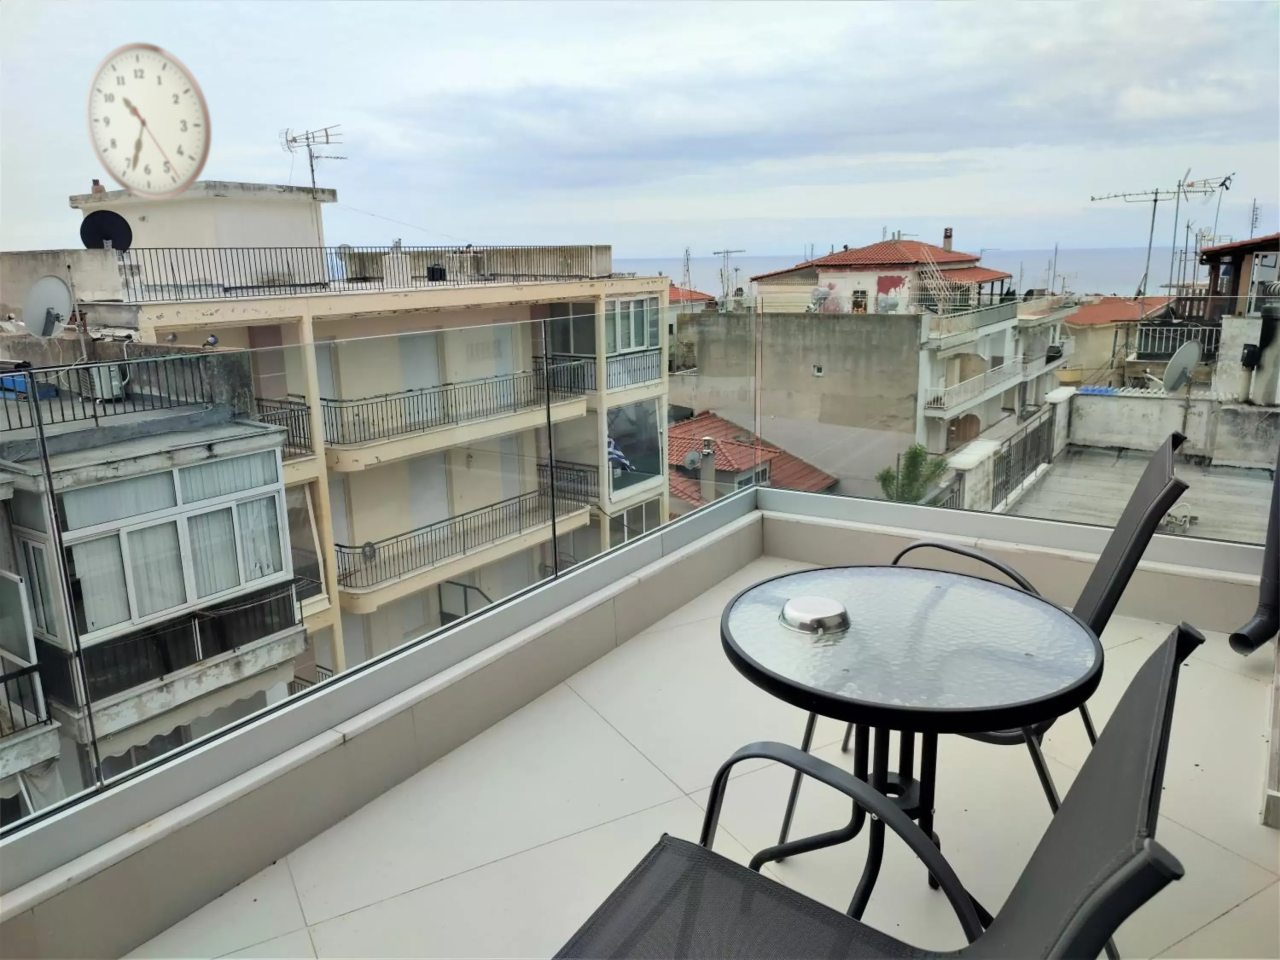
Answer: {"hour": 10, "minute": 33, "second": 24}
